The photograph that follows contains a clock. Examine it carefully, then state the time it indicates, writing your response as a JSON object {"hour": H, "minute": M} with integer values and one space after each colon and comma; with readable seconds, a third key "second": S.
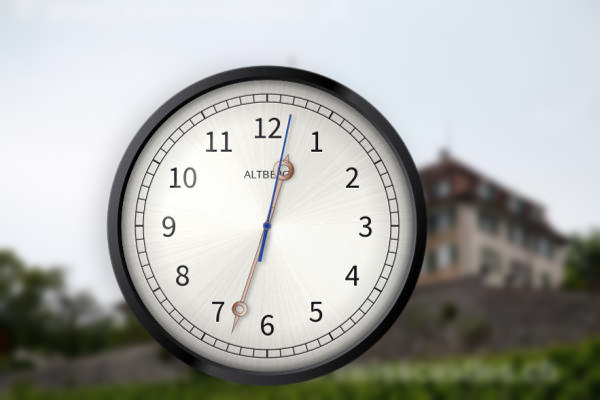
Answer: {"hour": 12, "minute": 33, "second": 2}
